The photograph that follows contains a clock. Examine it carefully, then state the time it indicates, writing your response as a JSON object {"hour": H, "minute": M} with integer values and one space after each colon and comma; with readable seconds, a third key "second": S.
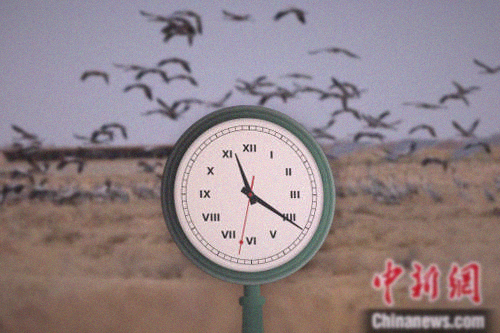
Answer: {"hour": 11, "minute": 20, "second": 32}
